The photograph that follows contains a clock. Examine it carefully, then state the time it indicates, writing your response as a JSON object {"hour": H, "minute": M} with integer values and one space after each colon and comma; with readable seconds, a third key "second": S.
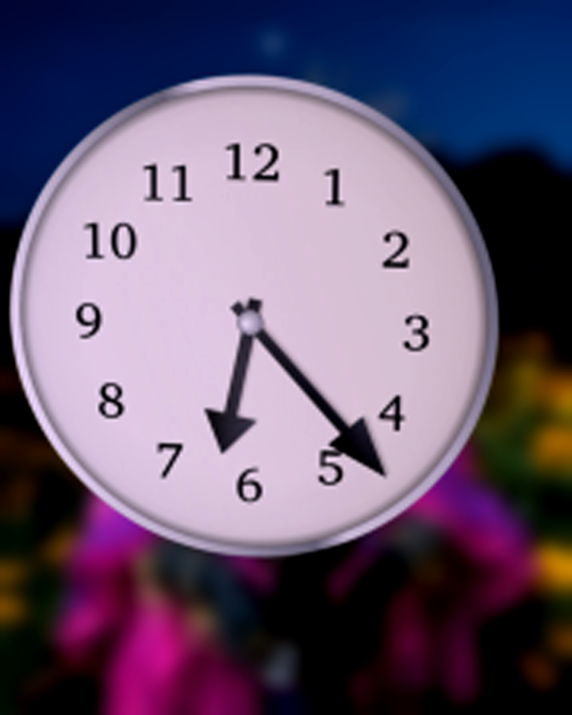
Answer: {"hour": 6, "minute": 23}
